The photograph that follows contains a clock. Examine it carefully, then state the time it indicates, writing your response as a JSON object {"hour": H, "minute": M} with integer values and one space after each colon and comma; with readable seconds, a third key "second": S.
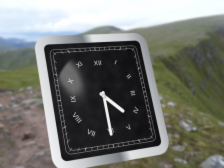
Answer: {"hour": 4, "minute": 30}
